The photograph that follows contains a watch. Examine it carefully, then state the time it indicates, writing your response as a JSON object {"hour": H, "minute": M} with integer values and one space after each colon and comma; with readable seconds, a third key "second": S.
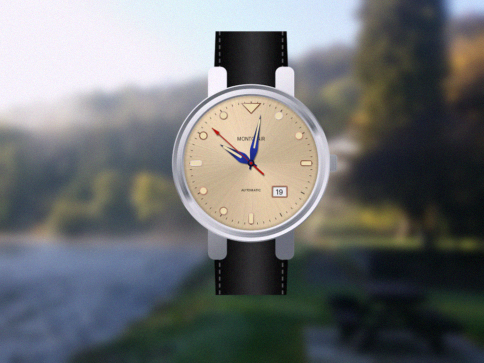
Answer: {"hour": 10, "minute": 1, "second": 52}
